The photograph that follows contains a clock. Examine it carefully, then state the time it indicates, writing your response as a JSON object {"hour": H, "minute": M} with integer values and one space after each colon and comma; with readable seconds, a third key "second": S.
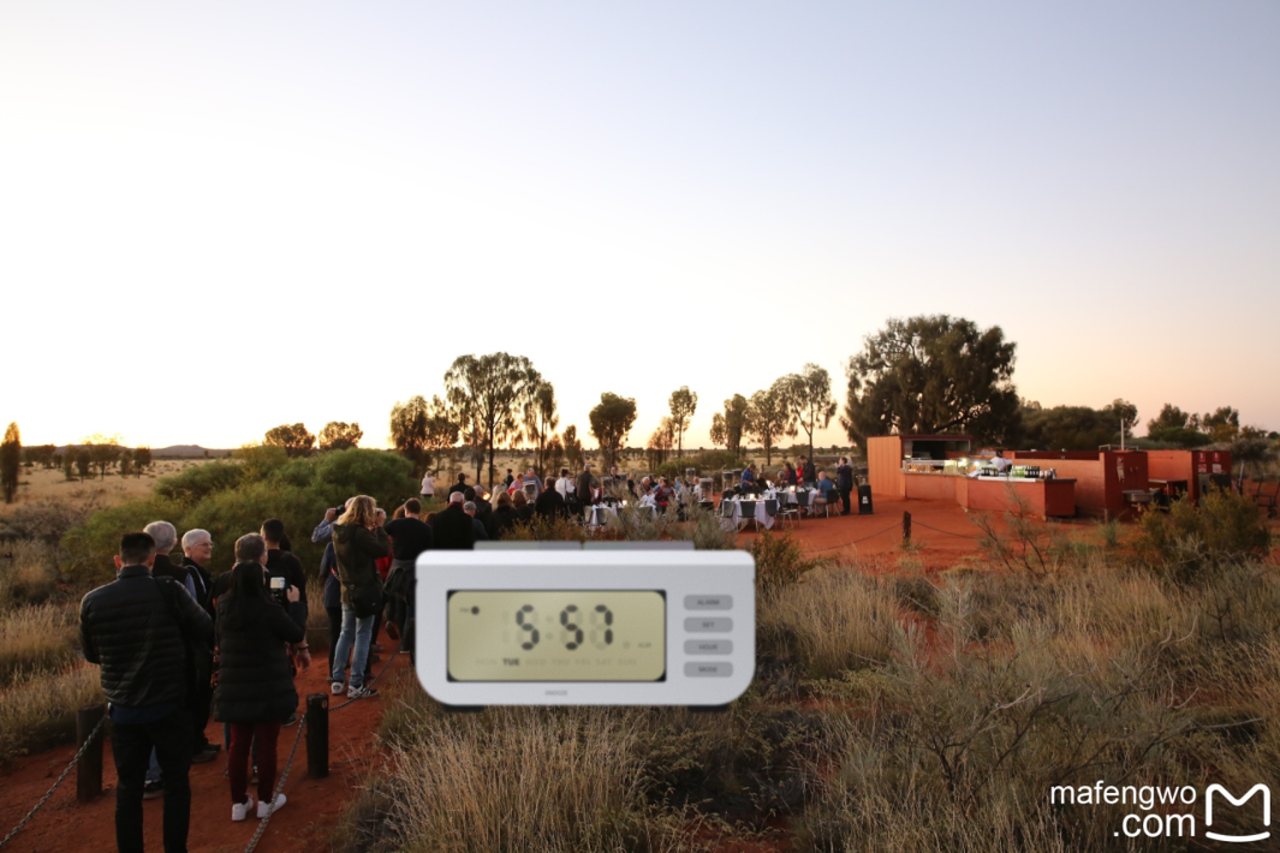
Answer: {"hour": 5, "minute": 57}
